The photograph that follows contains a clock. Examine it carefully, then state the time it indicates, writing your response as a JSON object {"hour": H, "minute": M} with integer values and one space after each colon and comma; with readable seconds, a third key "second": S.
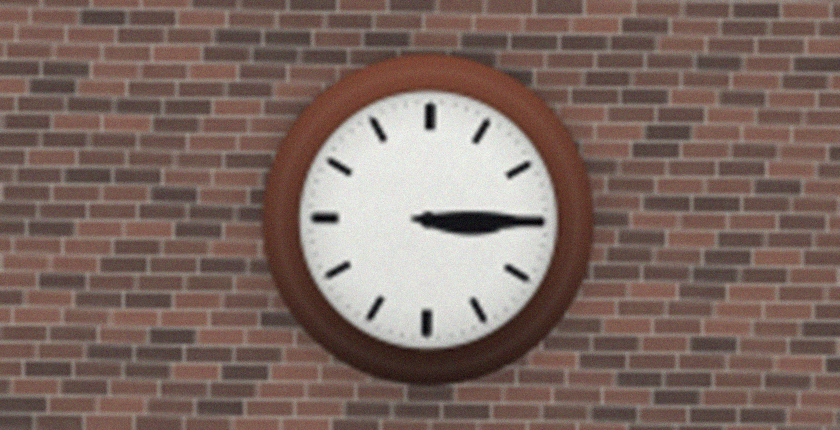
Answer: {"hour": 3, "minute": 15}
